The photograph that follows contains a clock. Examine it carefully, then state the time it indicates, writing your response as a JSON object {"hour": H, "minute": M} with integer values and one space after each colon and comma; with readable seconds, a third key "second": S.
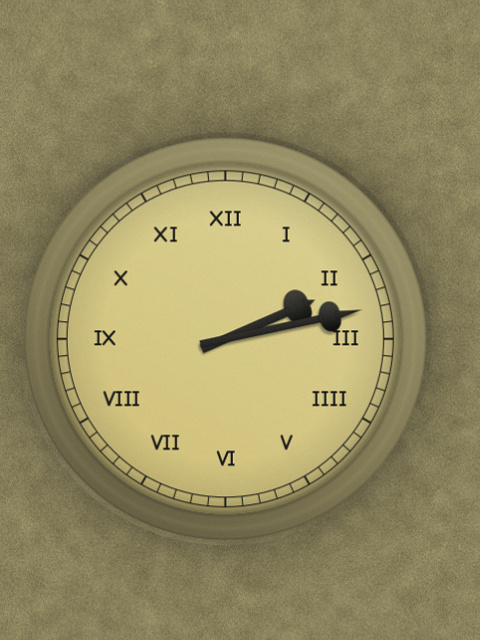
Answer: {"hour": 2, "minute": 13}
